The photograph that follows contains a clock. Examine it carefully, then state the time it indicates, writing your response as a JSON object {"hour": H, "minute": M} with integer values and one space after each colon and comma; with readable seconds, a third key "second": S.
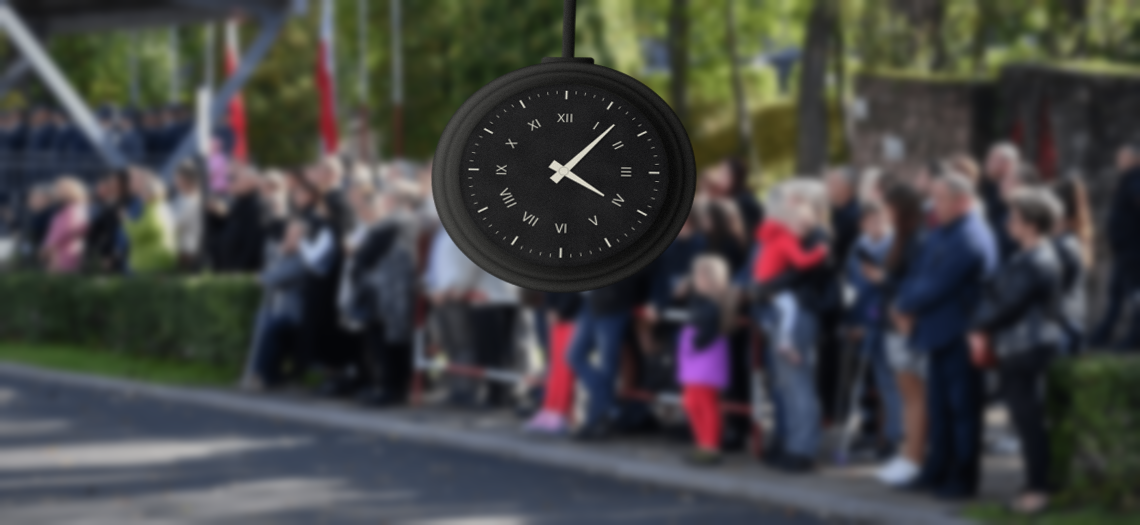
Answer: {"hour": 4, "minute": 7}
